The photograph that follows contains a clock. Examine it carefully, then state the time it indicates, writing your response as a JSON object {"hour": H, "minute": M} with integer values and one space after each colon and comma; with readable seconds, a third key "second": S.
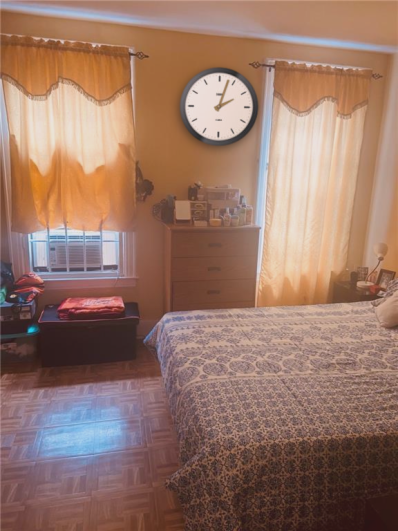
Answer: {"hour": 2, "minute": 3}
